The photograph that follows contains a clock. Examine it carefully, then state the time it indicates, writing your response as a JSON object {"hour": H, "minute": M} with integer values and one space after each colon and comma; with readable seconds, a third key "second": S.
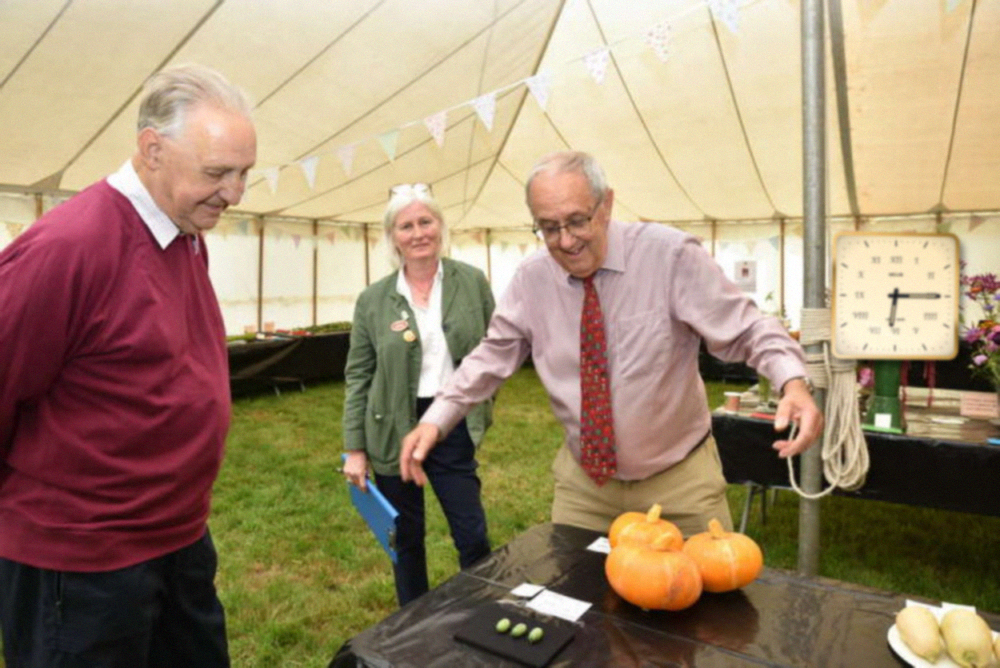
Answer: {"hour": 6, "minute": 15}
